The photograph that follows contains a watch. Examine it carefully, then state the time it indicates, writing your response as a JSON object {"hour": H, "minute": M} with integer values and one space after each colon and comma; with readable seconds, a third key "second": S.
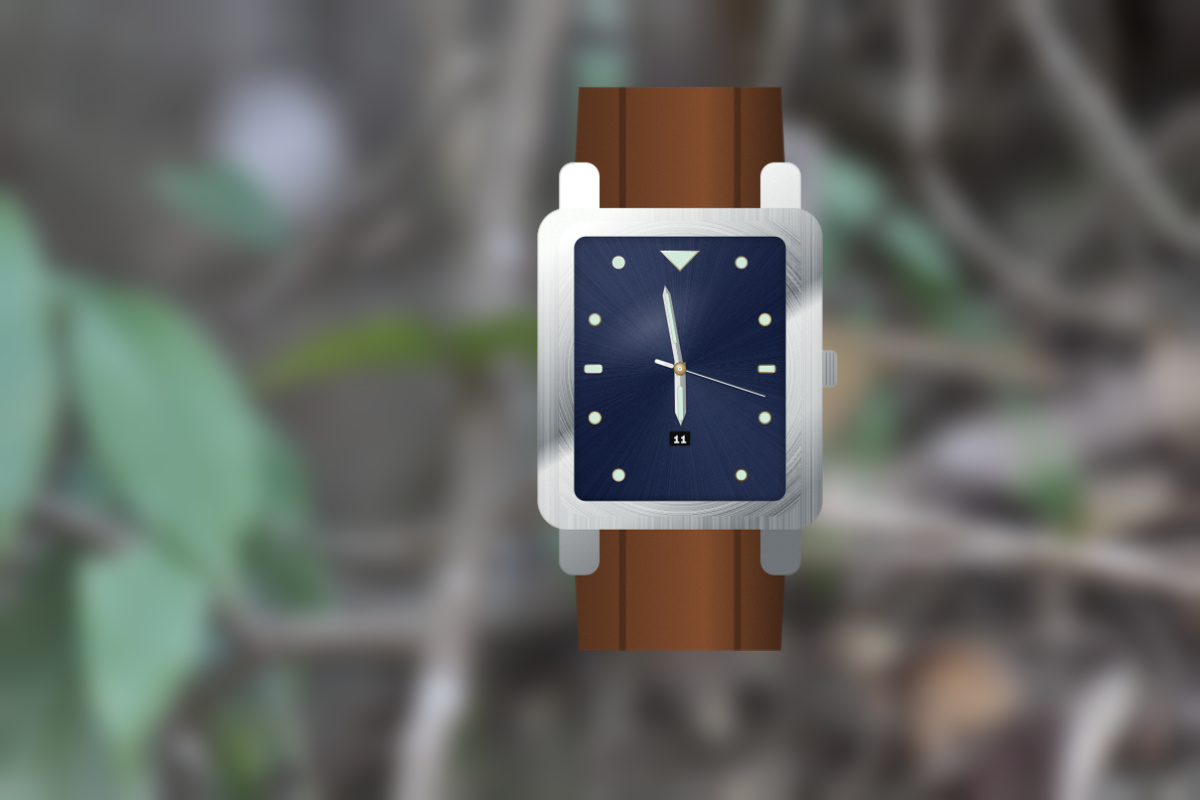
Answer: {"hour": 5, "minute": 58, "second": 18}
